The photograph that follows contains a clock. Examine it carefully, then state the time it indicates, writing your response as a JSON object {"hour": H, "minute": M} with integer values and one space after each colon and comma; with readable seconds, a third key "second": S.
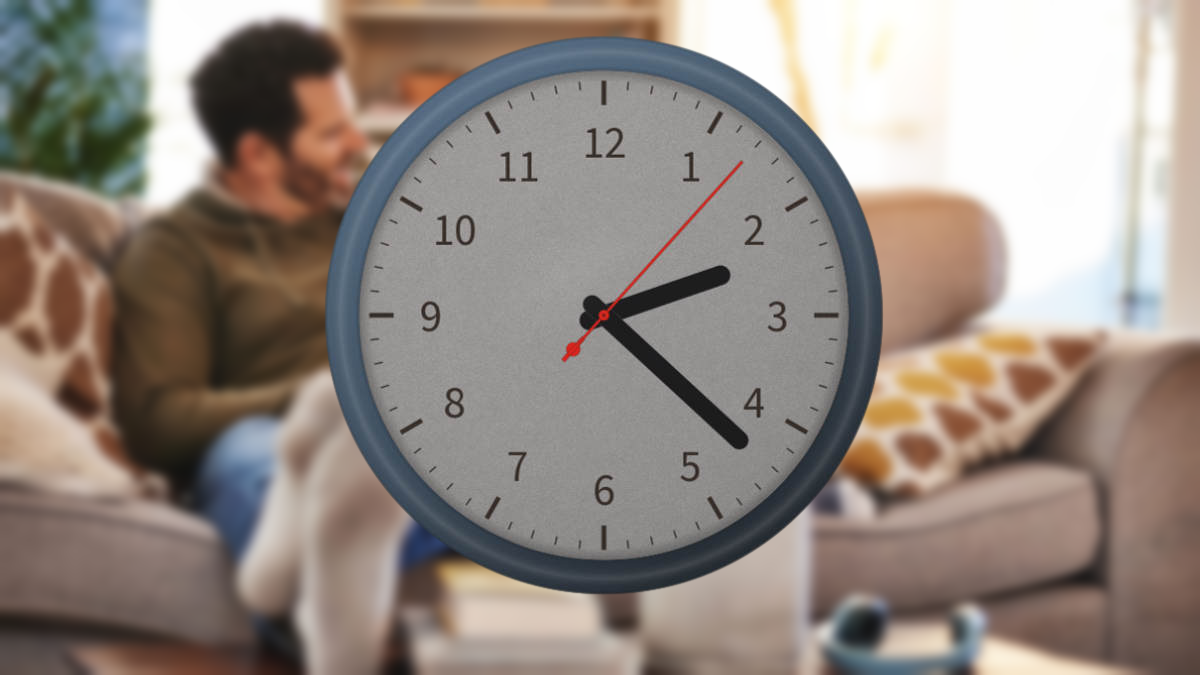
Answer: {"hour": 2, "minute": 22, "second": 7}
